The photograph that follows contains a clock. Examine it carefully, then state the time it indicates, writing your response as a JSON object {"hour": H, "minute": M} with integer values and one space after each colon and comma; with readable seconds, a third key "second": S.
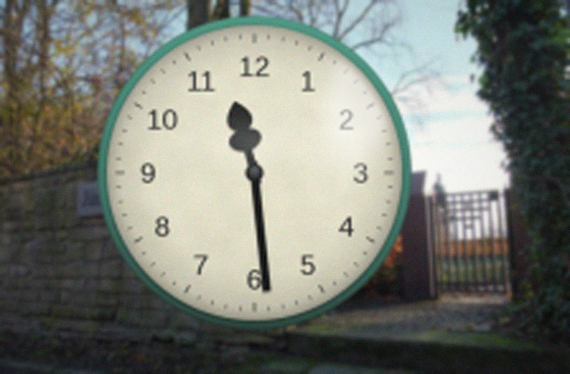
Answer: {"hour": 11, "minute": 29}
